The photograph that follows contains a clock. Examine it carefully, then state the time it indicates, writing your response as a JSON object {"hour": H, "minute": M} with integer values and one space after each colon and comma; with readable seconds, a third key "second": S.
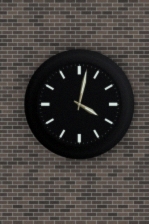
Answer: {"hour": 4, "minute": 2}
